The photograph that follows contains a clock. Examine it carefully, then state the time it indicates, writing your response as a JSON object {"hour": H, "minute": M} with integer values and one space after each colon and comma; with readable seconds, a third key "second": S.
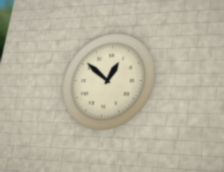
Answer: {"hour": 12, "minute": 51}
